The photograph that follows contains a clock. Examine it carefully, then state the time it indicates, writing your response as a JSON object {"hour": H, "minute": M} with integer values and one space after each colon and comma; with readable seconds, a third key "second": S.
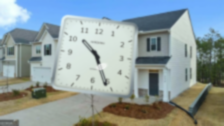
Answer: {"hour": 10, "minute": 26}
